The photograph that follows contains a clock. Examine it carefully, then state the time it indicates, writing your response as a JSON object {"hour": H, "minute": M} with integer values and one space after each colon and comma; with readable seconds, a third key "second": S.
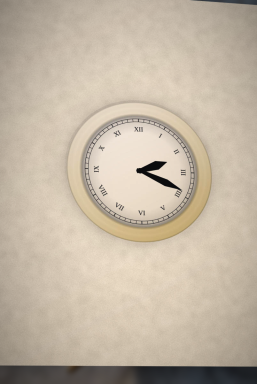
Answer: {"hour": 2, "minute": 19}
